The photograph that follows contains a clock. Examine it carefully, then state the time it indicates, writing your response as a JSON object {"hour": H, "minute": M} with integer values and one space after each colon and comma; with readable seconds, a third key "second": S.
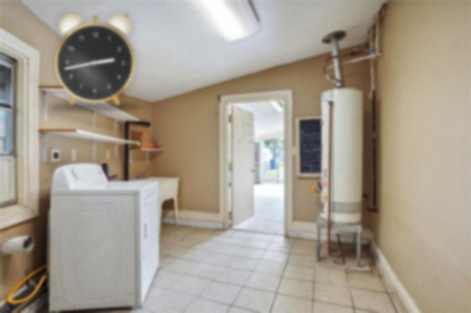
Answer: {"hour": 2, "minute": 43}
